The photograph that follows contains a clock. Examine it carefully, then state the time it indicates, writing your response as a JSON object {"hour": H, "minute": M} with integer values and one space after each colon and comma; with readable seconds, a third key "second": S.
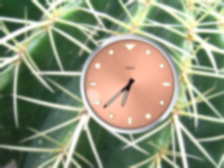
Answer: {"hour": 6, "minute": 38}
